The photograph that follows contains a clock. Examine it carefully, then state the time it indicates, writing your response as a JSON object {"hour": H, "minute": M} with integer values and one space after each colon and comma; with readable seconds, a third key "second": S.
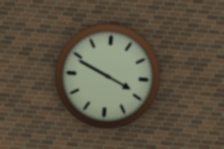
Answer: {"hour": 3, "minute": 49}
